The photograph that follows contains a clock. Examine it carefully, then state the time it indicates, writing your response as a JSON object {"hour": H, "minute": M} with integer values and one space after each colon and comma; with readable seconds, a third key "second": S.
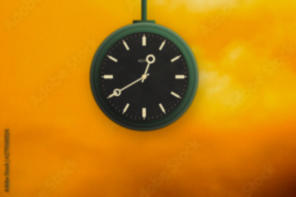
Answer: {"hour": 12, "minute": 40}
